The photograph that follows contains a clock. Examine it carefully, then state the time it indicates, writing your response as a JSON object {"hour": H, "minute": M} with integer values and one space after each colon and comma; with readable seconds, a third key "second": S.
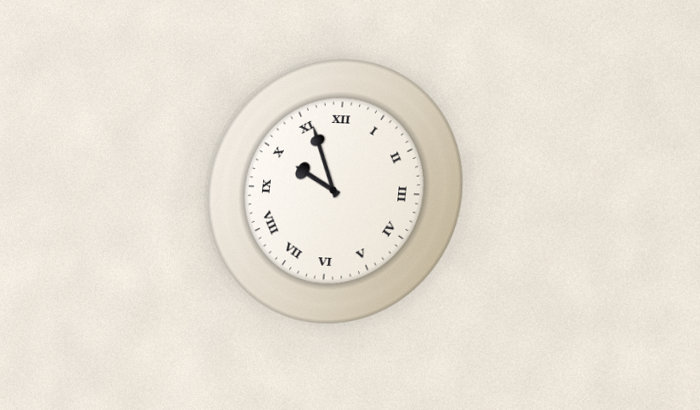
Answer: {"hour": 9, "minute": 56}
